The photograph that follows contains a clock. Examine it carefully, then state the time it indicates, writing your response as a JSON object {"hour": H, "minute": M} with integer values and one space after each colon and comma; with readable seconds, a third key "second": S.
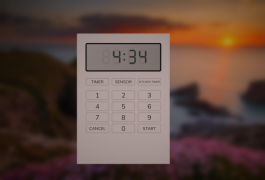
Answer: {"hour": 4, "minute": 34}
